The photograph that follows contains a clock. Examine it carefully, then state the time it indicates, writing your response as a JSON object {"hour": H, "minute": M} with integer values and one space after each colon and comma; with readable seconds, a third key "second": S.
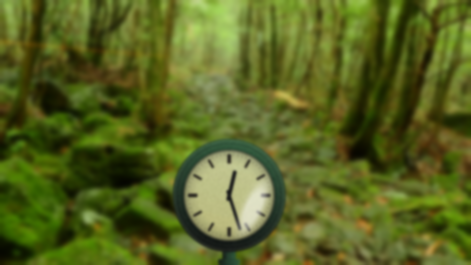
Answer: {"hour": 12, "minute": 27}
